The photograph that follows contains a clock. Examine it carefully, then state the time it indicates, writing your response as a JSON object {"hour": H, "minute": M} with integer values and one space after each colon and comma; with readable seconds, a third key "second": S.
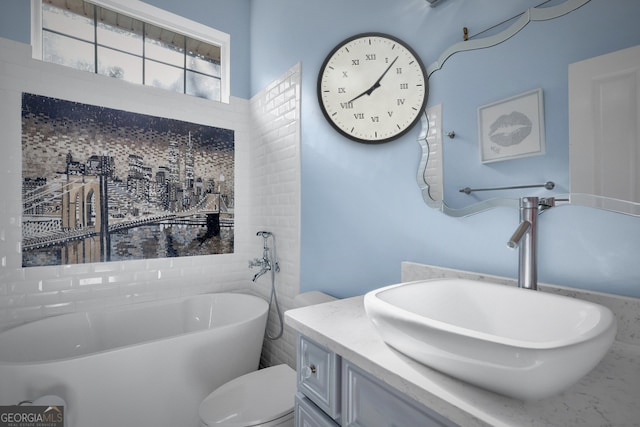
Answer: {"hour": 8, "minute": 7}
